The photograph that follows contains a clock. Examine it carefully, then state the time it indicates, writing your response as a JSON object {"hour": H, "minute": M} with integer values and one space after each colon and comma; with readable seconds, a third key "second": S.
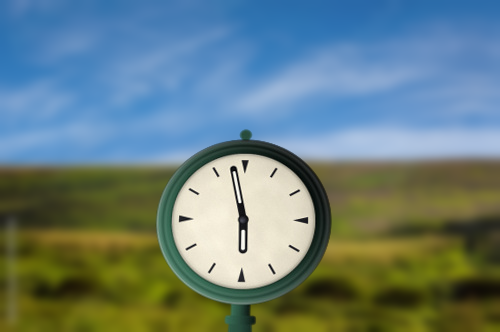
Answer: {"hour": 5, "minute": 58}
